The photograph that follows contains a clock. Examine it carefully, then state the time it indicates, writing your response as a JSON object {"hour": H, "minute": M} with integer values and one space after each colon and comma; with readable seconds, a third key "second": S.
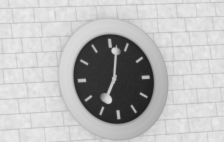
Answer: {"hour": 7, "minute": 2}
